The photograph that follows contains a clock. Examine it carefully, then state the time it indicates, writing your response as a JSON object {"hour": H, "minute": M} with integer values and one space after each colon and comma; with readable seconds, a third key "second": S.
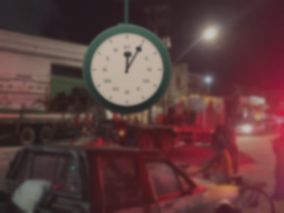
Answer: {"hour": 12, "minute": 5}
